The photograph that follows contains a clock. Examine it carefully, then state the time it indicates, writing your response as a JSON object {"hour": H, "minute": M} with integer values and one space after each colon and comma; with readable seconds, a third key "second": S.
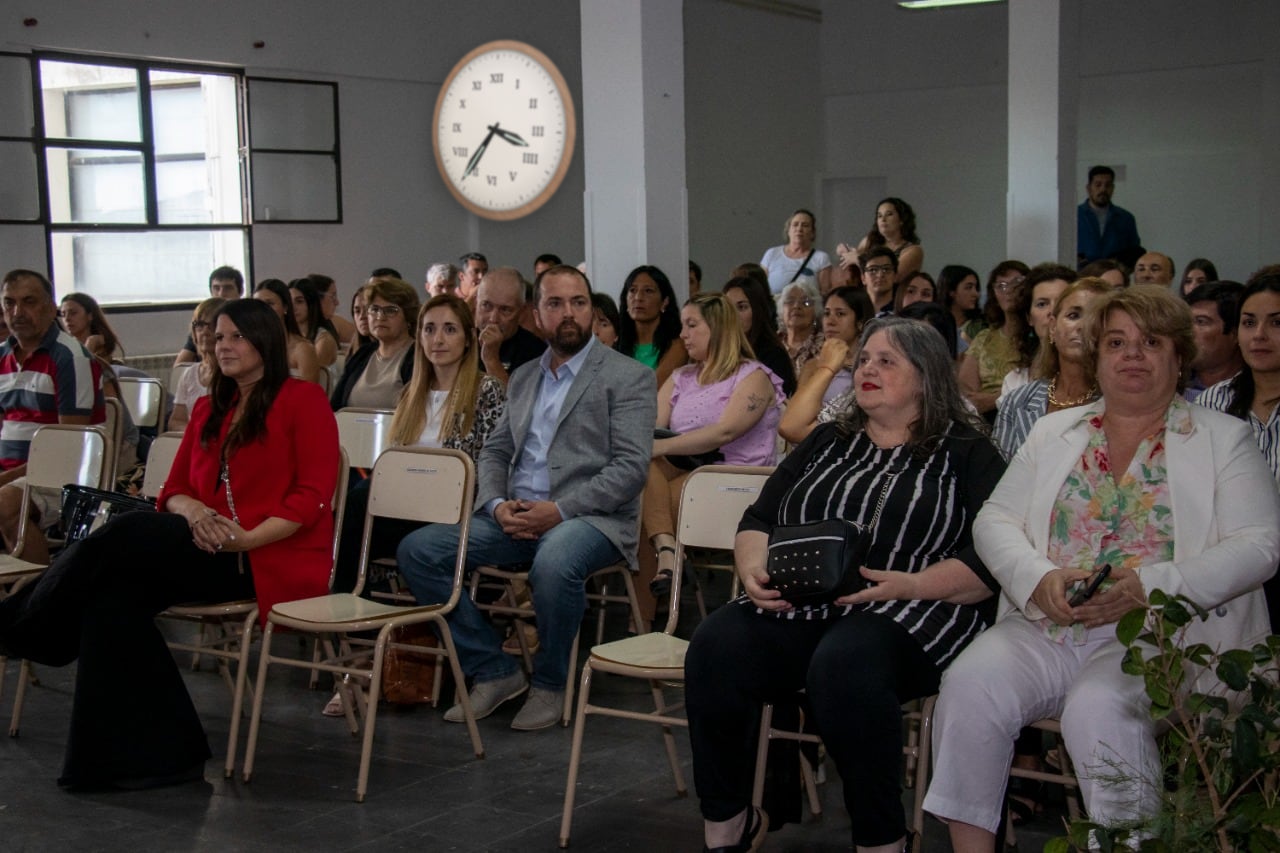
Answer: {"hour": 3, "minute": 36}
